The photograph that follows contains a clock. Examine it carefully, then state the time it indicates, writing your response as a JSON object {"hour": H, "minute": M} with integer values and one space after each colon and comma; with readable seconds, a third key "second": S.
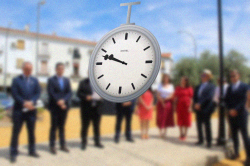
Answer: {"hour": 9, "minute": 48}
